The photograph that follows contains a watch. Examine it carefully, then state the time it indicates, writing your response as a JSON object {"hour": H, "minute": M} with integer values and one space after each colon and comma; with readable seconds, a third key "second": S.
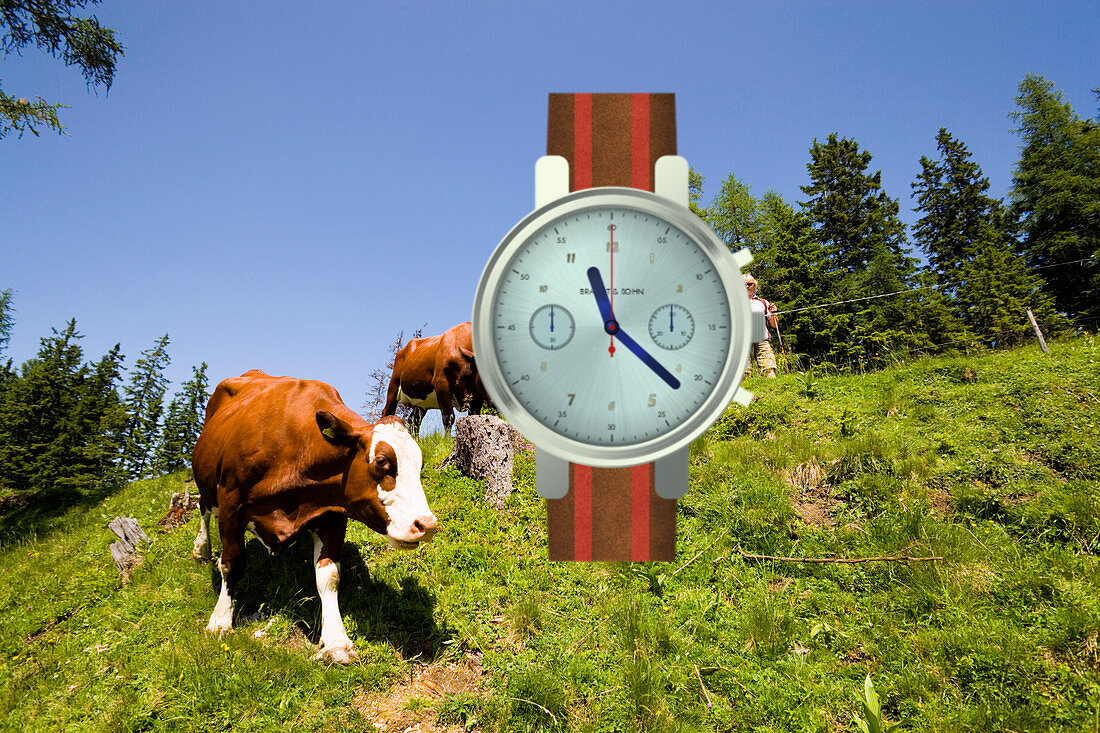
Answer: {"hour": 11, "minute": 22}
